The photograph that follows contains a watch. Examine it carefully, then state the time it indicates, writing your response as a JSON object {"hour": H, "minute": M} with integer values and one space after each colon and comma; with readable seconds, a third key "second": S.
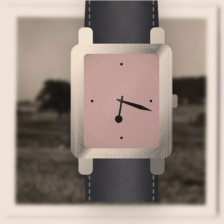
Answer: {"hour": 6, "minute": 18}
